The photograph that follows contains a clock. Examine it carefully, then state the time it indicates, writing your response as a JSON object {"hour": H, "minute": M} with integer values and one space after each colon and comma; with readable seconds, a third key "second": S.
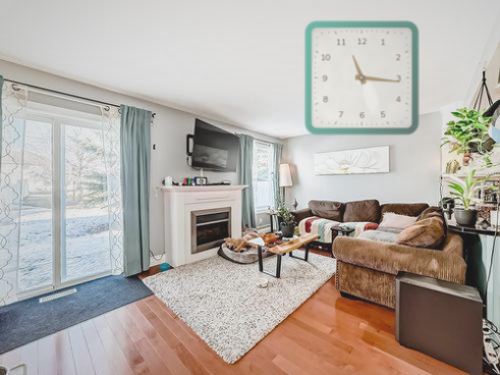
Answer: {"hour": 11, "minute": 16}
